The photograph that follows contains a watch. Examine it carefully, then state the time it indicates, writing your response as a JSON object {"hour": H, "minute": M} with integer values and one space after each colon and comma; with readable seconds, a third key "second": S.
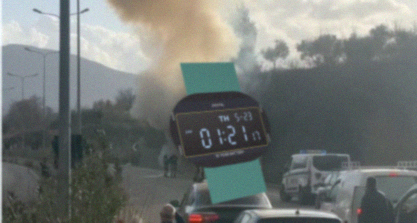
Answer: {"hour": 1, "minute": 21}
